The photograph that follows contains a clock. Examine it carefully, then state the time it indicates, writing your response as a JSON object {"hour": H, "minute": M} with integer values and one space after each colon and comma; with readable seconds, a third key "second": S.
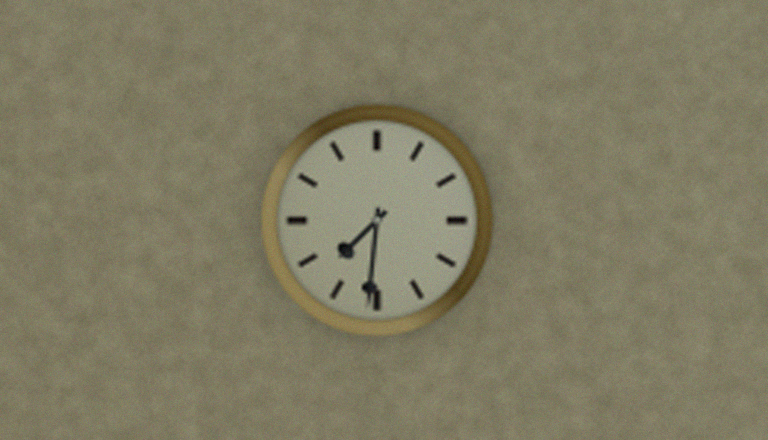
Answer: {"hour": 7, "minute": 31}
